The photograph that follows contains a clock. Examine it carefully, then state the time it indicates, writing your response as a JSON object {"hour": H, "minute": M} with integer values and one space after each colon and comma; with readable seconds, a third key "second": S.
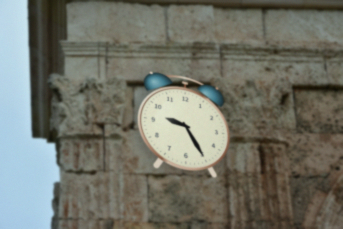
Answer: {"hour": 9, "minute": 25}
